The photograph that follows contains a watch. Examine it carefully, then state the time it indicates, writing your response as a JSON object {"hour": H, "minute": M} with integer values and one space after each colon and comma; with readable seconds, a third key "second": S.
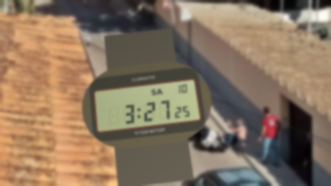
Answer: {"hour": 3, "minute": 27}
